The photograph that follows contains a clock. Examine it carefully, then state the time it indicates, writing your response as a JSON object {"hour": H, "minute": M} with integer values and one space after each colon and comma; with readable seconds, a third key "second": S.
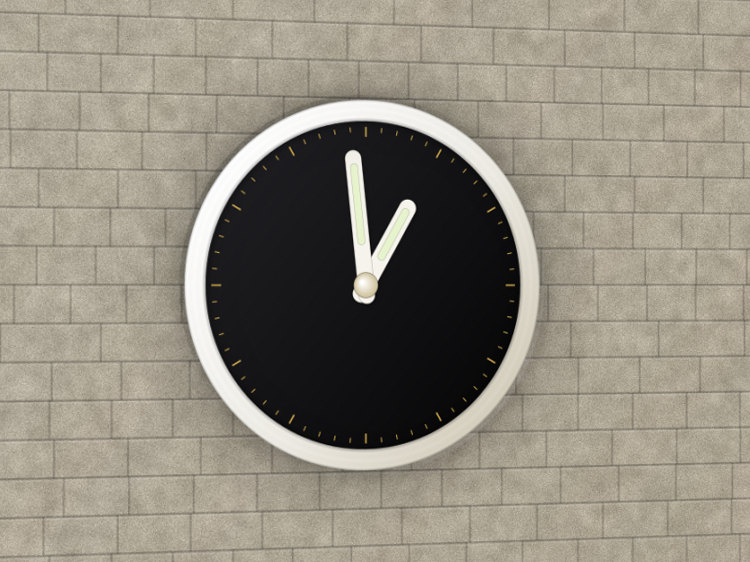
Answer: {"hour": 12, "minute": 59}
